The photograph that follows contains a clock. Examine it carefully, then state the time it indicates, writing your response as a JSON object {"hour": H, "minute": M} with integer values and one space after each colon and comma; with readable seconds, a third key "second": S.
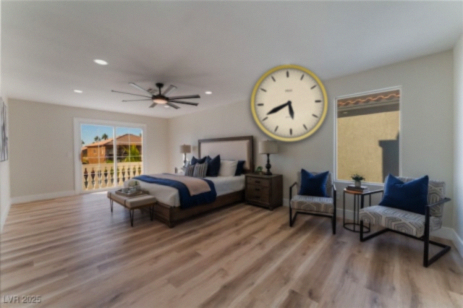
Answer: {"hour": 5, "minute": 41}
